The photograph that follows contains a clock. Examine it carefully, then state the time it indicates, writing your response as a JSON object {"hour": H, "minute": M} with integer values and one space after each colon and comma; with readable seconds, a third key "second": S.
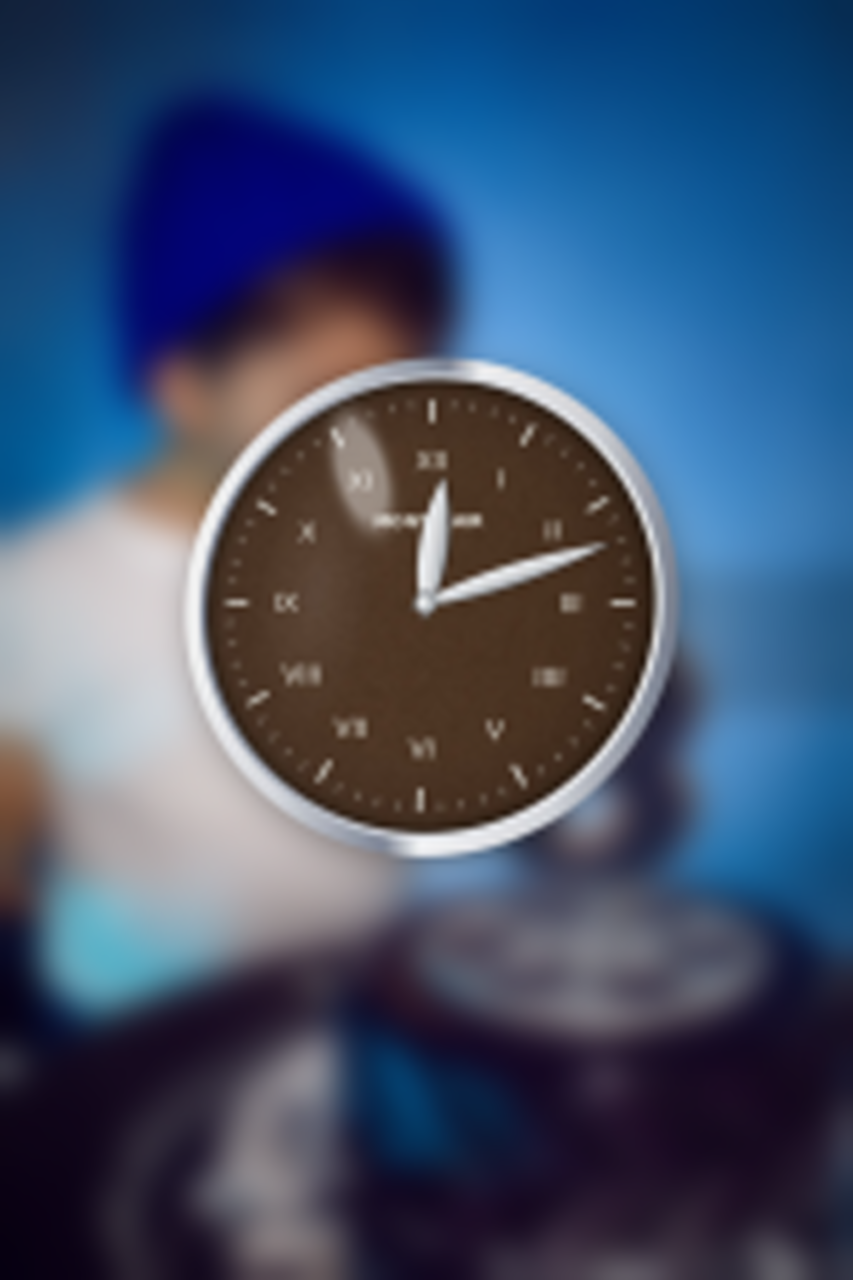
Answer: {"hour": 12, "minute": 12}
